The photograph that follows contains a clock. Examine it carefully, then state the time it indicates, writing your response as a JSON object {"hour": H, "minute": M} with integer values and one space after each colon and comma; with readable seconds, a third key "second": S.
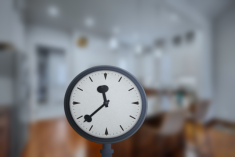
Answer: {"hour": 11, "minute": 38}
